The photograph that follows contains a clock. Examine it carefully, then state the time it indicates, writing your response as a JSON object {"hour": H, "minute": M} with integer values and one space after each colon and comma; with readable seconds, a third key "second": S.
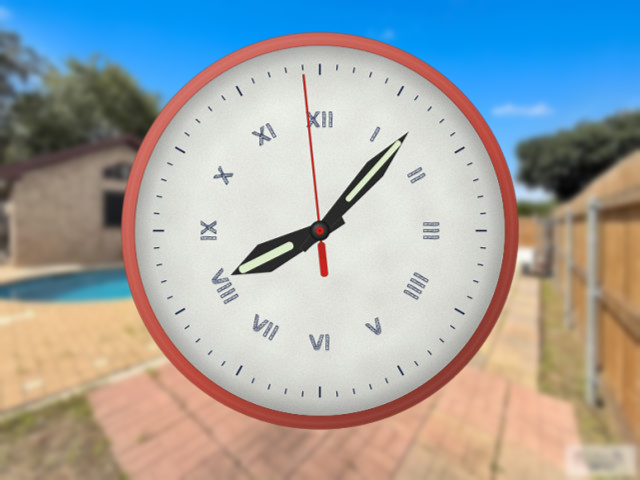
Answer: {"hour": 8, "minute": 6, "second": 59}
